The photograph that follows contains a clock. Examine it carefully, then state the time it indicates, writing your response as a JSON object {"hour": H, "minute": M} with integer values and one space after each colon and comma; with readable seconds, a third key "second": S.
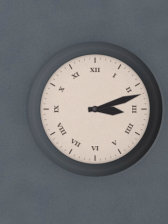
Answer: {"hour": 3, "minute": 12}
